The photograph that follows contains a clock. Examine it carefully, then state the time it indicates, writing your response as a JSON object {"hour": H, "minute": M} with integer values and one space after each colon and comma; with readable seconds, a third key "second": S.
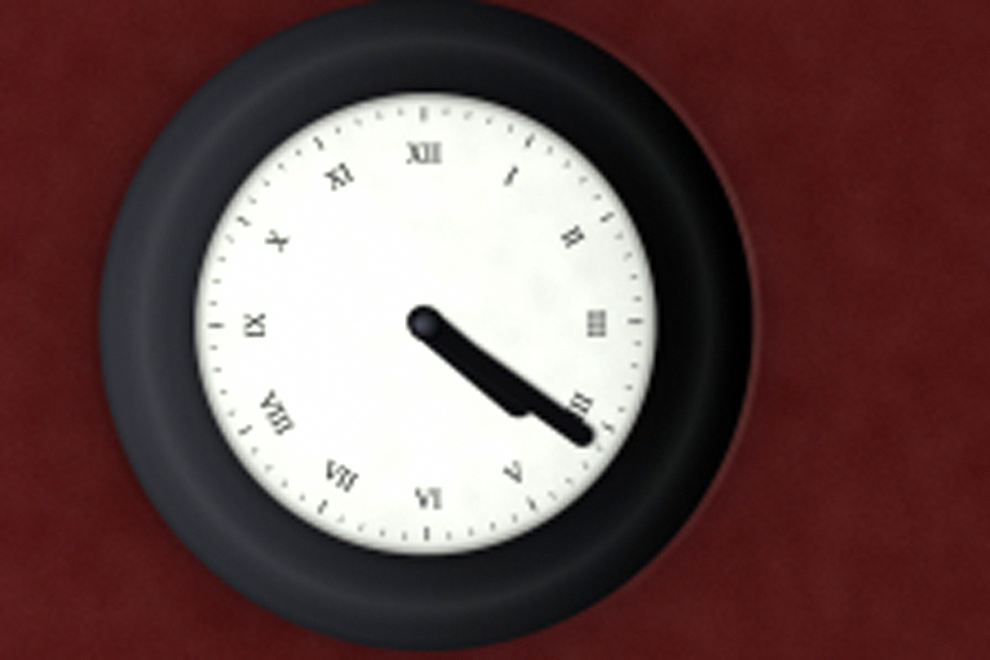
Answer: {"hour": 4, "minute": 21}
